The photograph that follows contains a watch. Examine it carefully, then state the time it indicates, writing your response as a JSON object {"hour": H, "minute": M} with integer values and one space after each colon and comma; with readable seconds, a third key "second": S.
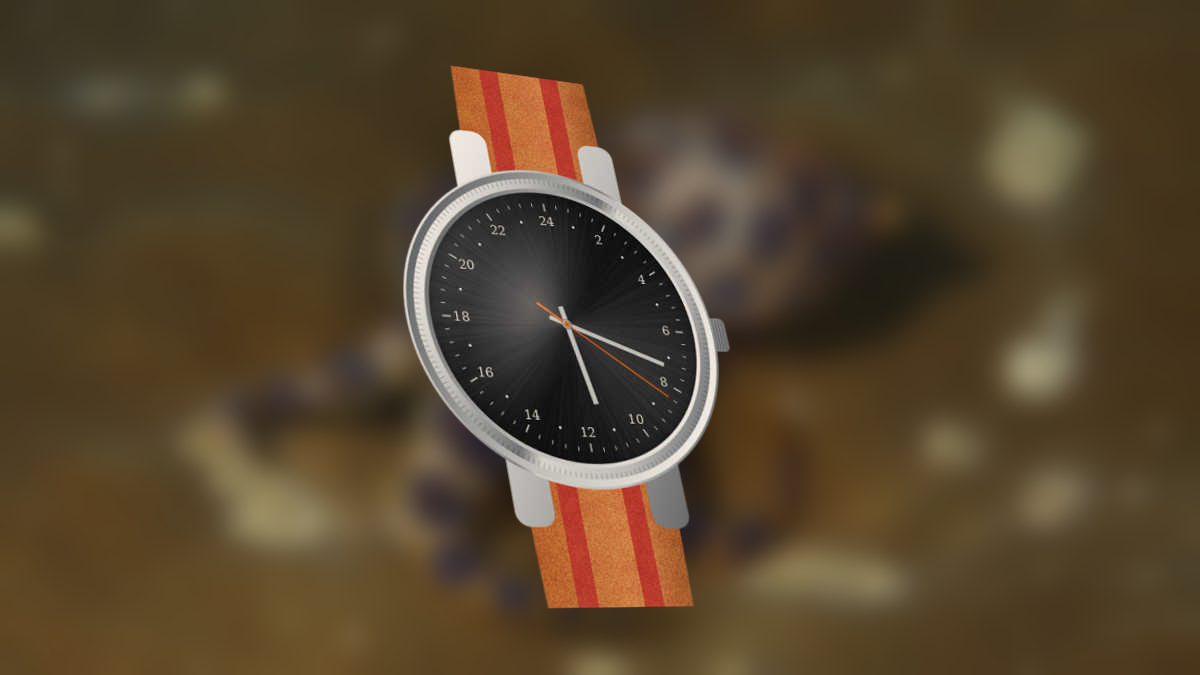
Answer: {"hour": 11, "minute": 18, "second": 21}
